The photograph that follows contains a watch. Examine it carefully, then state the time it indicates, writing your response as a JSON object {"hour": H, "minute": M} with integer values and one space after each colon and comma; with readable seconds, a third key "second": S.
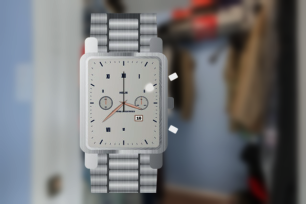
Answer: {"hour": 3, "minute": 38}
